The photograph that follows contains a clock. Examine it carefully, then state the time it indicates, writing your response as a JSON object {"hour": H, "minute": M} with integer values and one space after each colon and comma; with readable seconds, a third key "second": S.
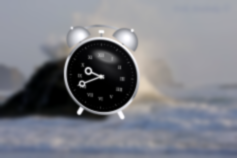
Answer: {"hour": 9, "minute": 41}
